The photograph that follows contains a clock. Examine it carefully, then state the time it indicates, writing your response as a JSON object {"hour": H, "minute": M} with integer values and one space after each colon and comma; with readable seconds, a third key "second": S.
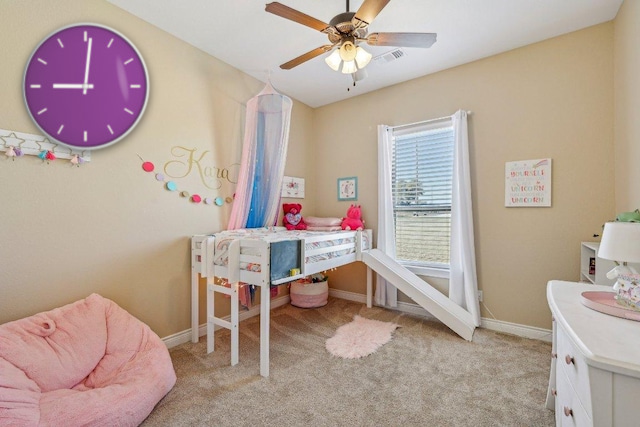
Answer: {"hour": 9, "minute": 1}
